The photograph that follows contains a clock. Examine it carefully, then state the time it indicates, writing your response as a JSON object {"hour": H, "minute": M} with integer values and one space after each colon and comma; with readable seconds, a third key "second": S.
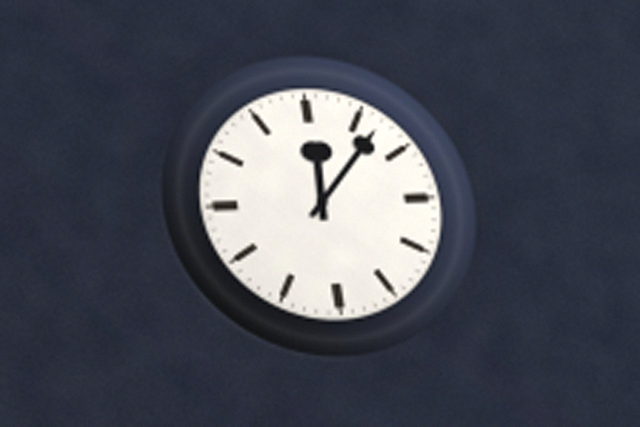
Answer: {"hour": 12, "minute": 7}
